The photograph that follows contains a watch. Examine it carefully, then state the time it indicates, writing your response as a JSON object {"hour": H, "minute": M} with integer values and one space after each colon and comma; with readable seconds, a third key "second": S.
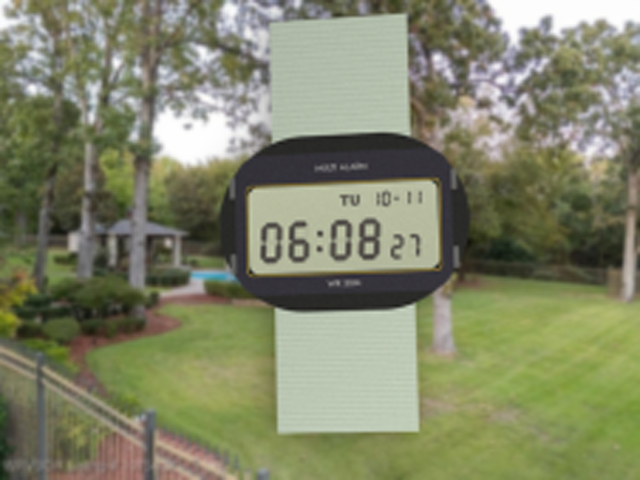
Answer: {"hour": 6, "minute": 8, "second": 27}
